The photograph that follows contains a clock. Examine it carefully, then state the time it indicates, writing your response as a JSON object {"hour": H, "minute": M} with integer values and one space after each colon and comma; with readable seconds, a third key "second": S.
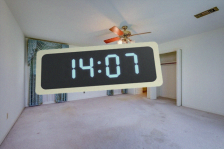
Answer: {"hour": 14, "minute": 7}
